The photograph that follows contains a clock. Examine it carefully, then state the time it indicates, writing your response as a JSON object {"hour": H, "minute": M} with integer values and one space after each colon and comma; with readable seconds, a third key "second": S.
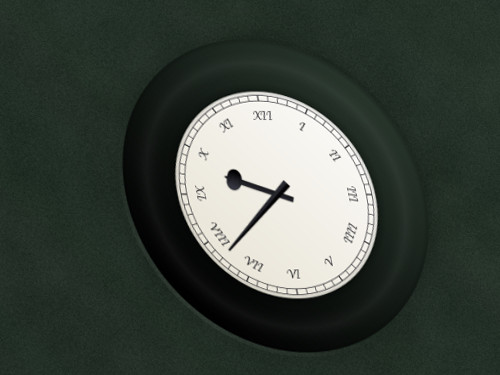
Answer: {"hour": 9, "minute": 38}
